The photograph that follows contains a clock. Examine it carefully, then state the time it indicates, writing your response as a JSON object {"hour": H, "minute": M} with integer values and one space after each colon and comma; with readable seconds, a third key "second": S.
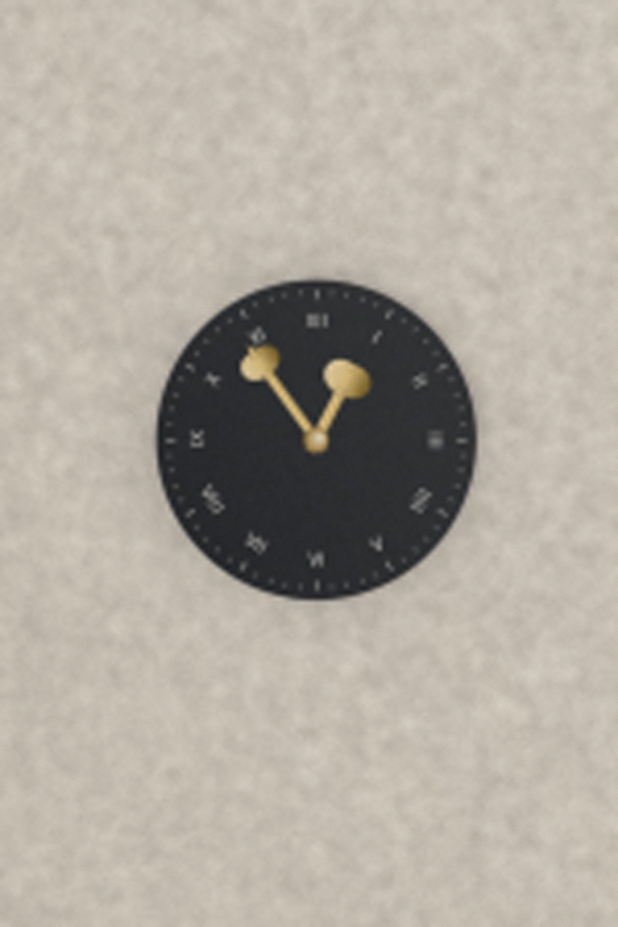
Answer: {"hour": 12, "minute": 54}
